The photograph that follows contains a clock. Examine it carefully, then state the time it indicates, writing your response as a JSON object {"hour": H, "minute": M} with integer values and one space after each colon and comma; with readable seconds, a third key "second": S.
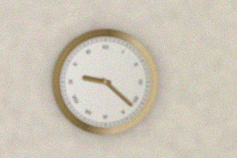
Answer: {"hour": 9, "minute": 22}
